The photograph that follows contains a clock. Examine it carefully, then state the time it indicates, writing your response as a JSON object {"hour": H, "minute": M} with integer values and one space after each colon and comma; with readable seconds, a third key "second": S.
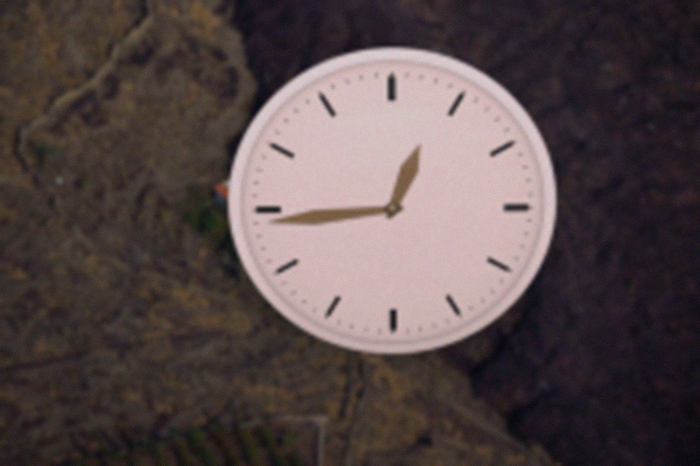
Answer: {"hour": 12, "minute": 44}
